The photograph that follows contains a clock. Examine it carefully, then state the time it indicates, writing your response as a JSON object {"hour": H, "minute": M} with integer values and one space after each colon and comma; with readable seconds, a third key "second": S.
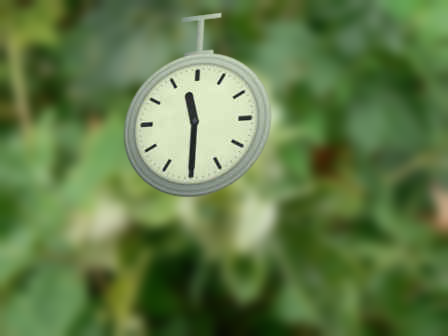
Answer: {"hour": 11, "minute": 30}
